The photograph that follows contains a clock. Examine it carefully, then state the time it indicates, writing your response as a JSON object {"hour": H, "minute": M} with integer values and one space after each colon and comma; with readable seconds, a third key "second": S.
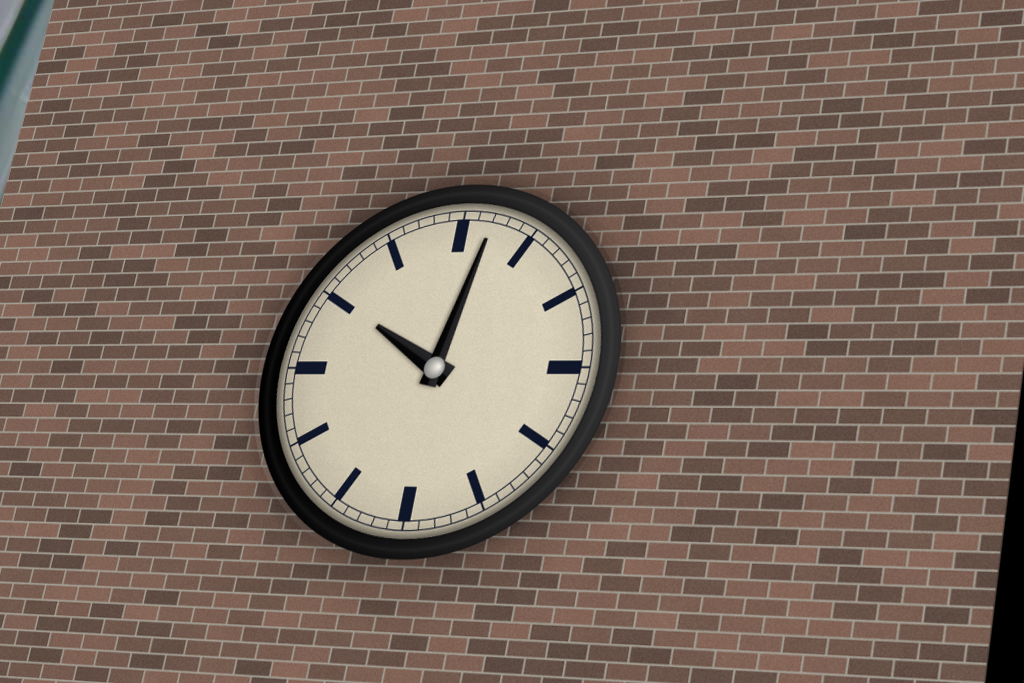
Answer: {"hour": 10, "minute": 2}
